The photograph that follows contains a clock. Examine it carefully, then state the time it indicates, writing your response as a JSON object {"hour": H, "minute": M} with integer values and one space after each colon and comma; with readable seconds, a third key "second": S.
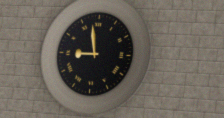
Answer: {"hour": 8, "minute": 58}
